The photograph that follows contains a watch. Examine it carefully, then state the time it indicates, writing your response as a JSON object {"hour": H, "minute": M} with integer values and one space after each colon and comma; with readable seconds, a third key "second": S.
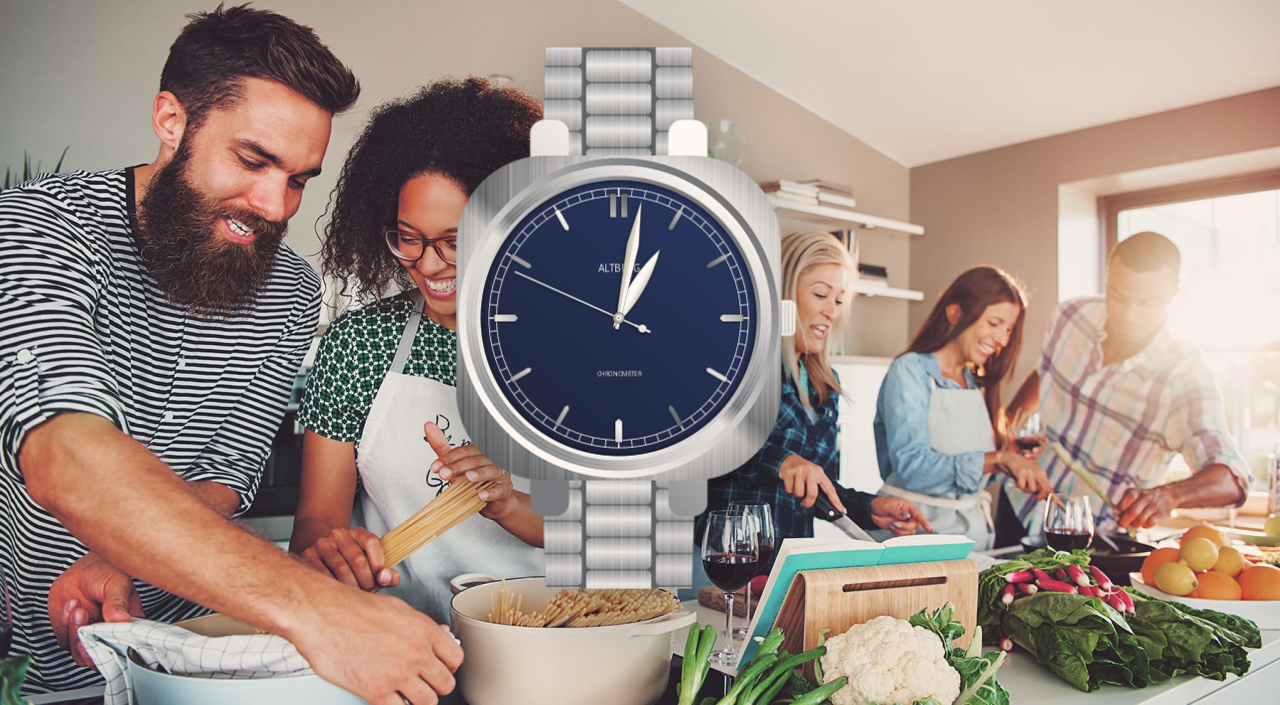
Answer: {"hour": 1, "minute": 1, "second": 49}
